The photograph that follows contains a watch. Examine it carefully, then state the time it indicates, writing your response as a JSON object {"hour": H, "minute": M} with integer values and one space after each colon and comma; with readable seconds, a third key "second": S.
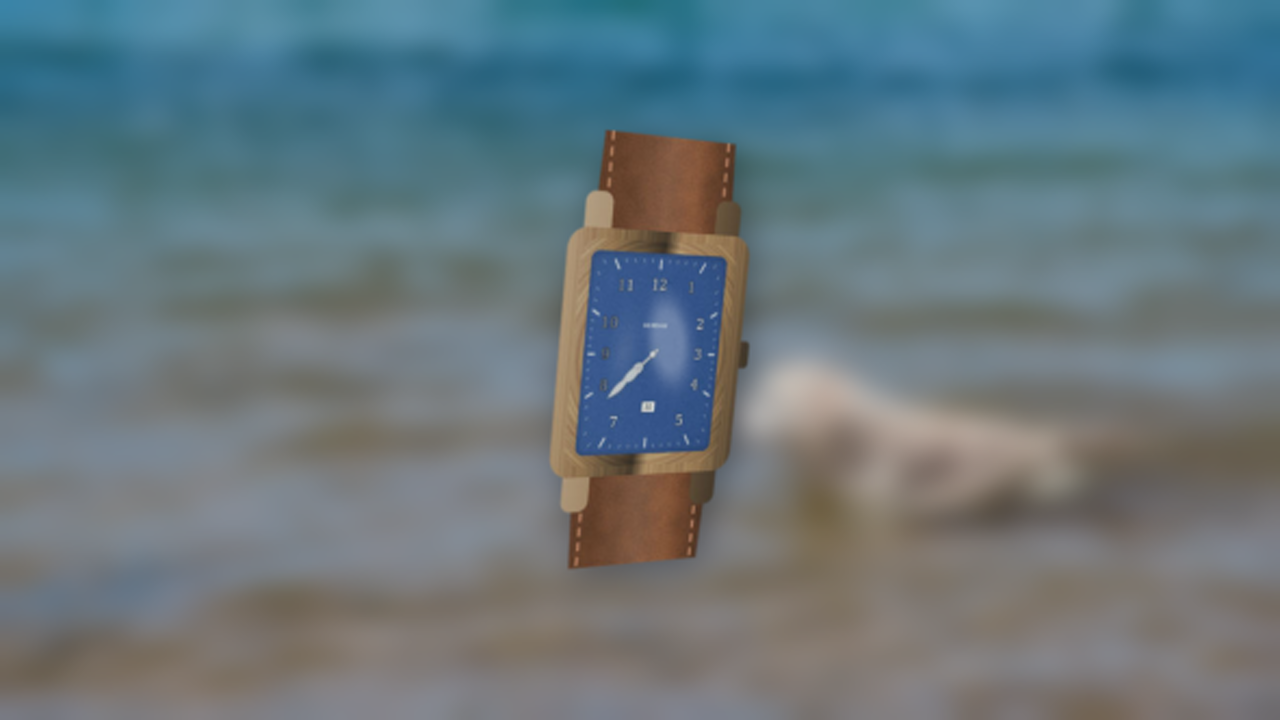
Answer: {"hour": 7, "minute": 38}
